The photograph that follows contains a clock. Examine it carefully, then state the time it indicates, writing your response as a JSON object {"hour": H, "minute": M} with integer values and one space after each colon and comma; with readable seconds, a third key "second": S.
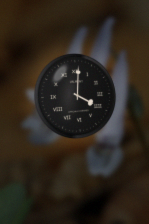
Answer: {"hour": 4, "minute": 1}
